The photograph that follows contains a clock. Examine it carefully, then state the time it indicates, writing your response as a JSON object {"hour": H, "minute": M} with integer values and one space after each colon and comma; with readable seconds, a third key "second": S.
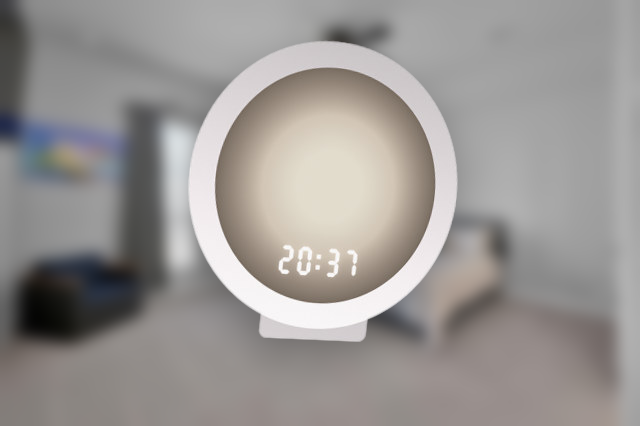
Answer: {"hour": 20, "minute": 37}
